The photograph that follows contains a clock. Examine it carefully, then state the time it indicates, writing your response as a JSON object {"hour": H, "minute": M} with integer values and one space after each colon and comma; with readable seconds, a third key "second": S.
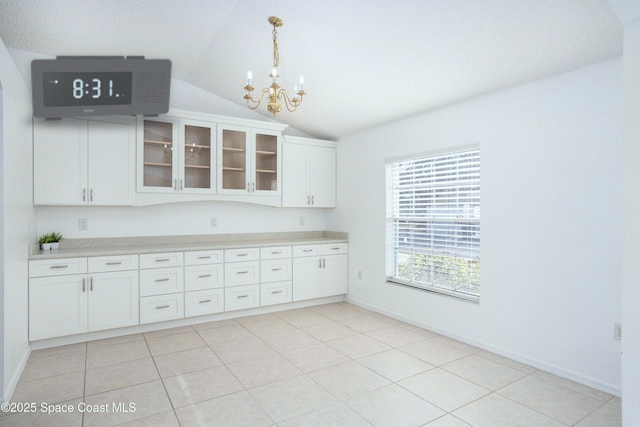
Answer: {"hour": 8, "minute": 31}
